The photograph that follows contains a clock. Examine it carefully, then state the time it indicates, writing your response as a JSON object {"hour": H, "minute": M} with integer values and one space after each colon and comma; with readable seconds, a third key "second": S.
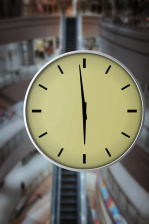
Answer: {"hour": 5, "minute": 59}
